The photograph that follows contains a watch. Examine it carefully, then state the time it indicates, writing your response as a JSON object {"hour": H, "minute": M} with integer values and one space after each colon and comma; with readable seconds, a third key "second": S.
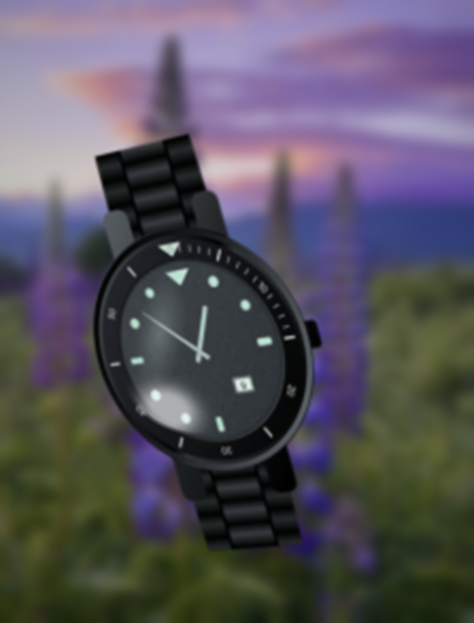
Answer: {"hour": 12, "minute": 52}
